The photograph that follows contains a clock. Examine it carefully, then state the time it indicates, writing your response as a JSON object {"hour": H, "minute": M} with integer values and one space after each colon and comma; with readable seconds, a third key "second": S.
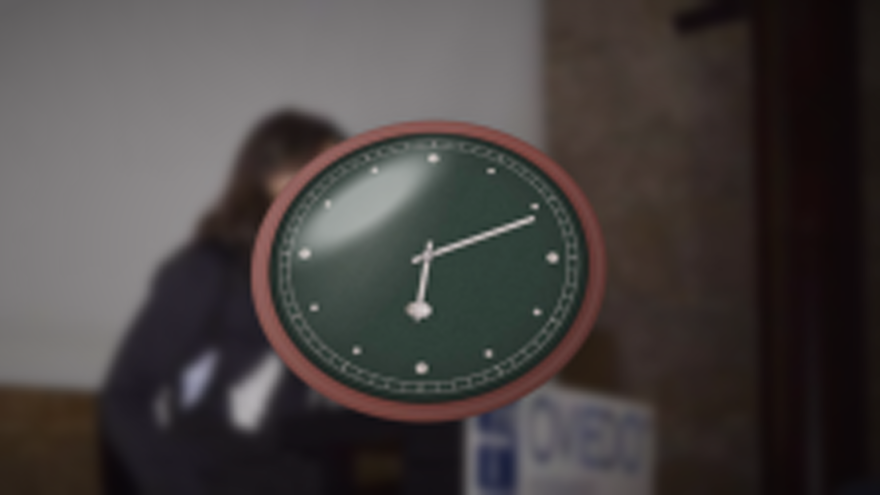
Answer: {"hour": 6, "minute": 11}
